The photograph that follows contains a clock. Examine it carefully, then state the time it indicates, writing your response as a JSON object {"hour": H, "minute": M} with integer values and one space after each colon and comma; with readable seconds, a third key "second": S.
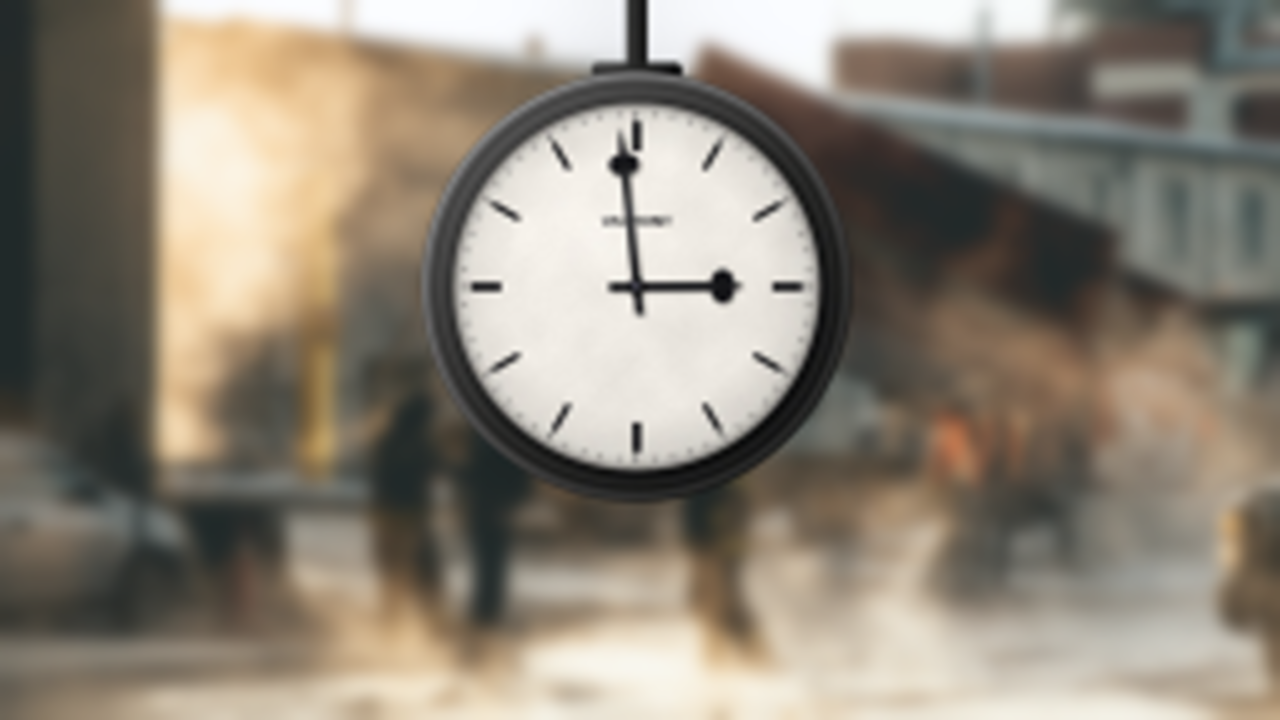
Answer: {"hour": 2, "minute": 59}
